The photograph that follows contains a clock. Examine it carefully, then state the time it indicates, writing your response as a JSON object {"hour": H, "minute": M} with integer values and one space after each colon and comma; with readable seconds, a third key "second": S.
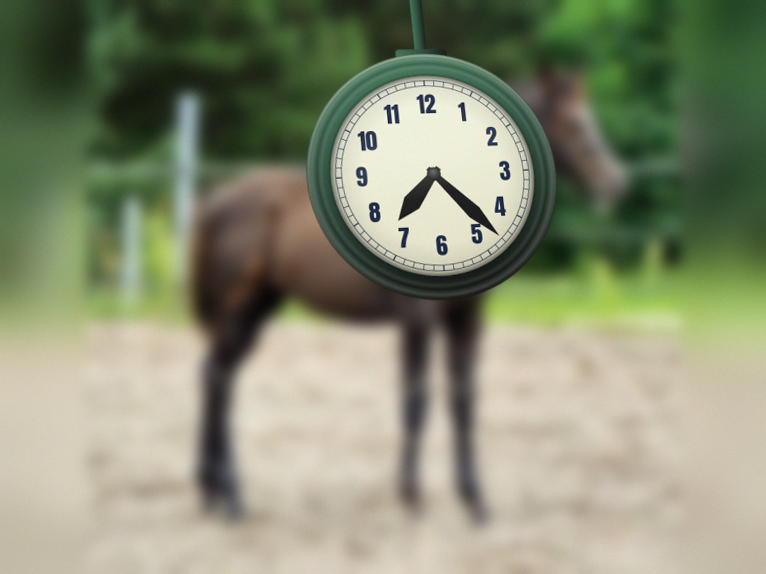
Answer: {"hour": 7, "minute": 23}
